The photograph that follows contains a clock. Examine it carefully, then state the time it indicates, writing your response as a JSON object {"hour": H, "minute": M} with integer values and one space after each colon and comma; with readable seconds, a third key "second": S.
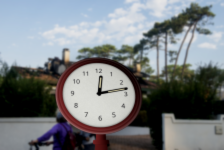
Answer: {"hour": 12, "minute": 13}
